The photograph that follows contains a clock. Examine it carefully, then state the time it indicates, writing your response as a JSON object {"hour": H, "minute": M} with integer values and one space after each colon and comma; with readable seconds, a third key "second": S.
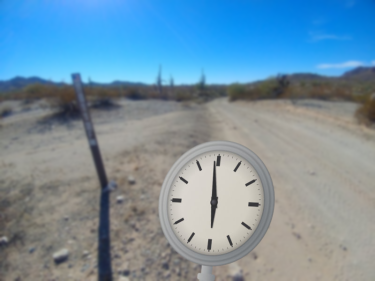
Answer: {"hour": 5, "minute": 59}
